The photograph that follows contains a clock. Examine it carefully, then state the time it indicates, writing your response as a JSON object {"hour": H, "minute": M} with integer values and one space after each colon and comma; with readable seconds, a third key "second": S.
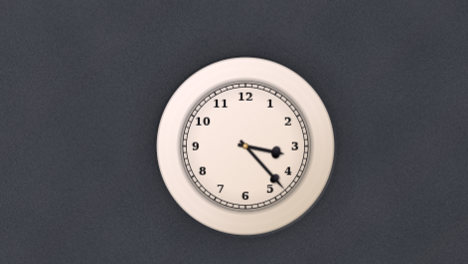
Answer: {"hour": 3, "minute": 23}
